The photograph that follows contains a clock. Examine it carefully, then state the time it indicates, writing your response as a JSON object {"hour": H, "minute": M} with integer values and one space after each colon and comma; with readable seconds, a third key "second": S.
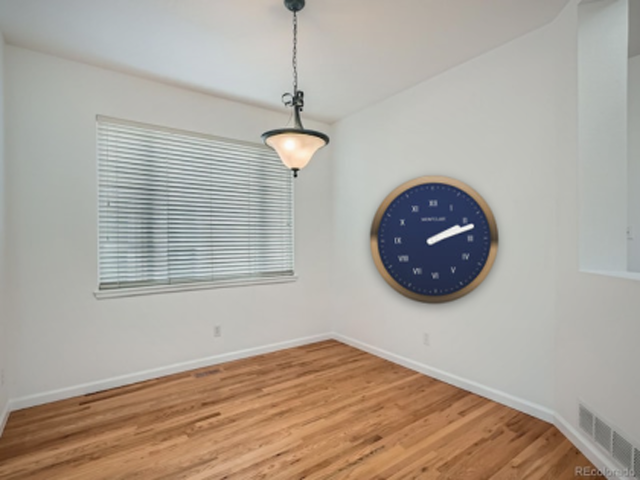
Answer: {"hour": 2, "minute": 12}
